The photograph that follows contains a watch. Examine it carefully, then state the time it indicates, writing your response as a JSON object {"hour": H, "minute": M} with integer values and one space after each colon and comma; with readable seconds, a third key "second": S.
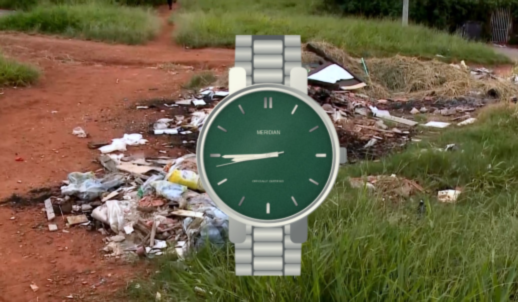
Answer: {"hour": 8, "minute": 44, "second": 43}
